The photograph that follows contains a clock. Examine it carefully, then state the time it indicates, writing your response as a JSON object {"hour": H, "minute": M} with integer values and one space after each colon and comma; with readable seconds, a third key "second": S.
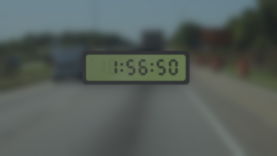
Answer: {"hour": 1, "minute": 56, "second": 50}
